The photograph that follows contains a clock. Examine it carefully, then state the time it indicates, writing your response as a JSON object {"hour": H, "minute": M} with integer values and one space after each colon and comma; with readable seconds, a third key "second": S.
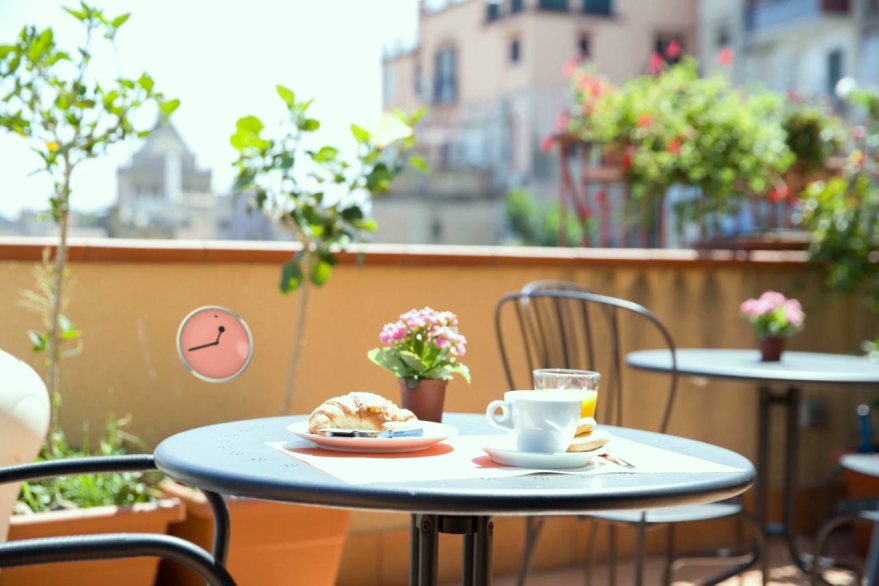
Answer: {"hour": 12, "minute": 42}
